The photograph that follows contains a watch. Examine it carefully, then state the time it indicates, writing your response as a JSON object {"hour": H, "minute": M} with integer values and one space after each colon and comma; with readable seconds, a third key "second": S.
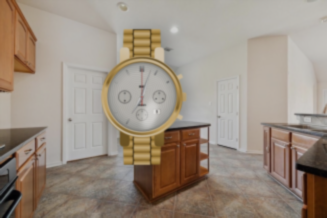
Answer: {"hour": 7, "minute": 3}
